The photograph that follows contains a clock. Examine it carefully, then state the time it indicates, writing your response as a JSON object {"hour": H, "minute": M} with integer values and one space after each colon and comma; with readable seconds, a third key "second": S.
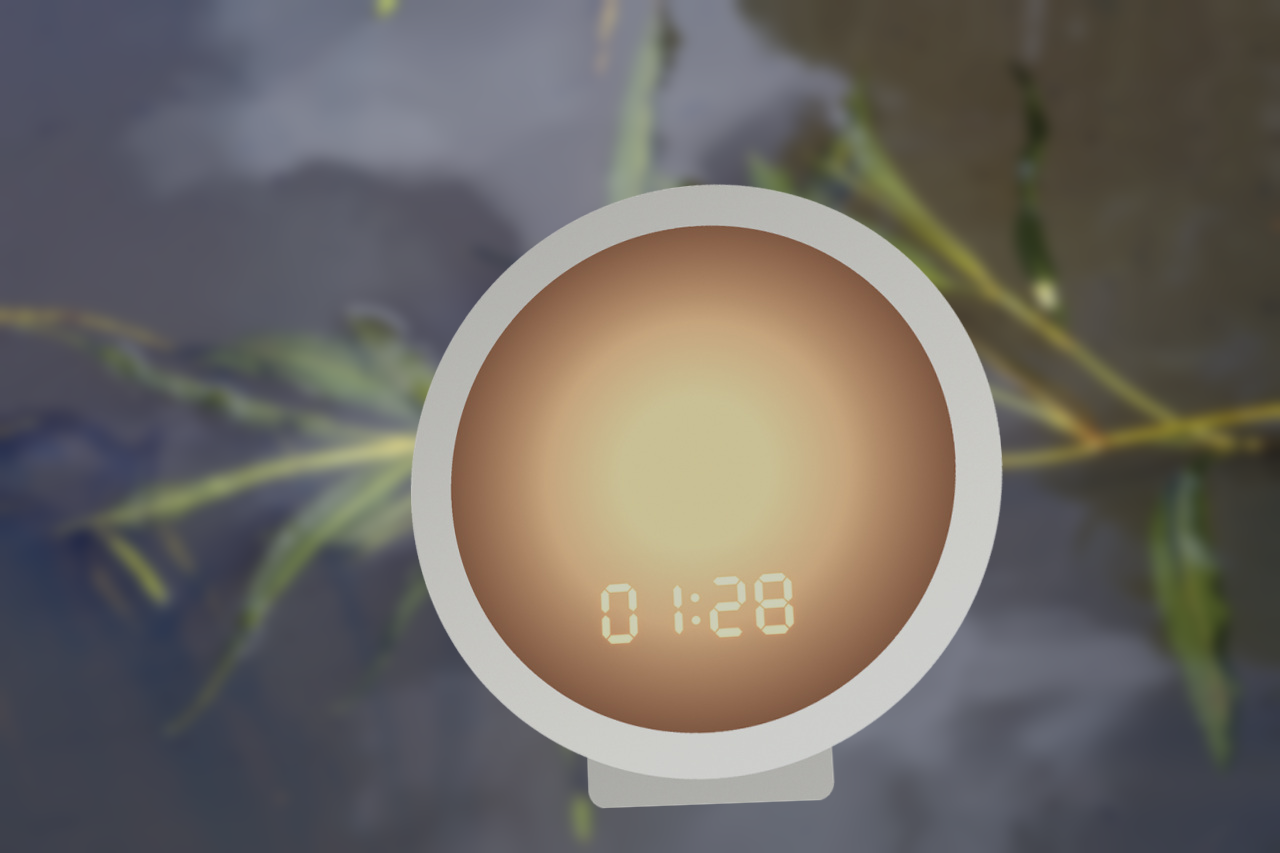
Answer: {"hour": 1, "minute": 28}
